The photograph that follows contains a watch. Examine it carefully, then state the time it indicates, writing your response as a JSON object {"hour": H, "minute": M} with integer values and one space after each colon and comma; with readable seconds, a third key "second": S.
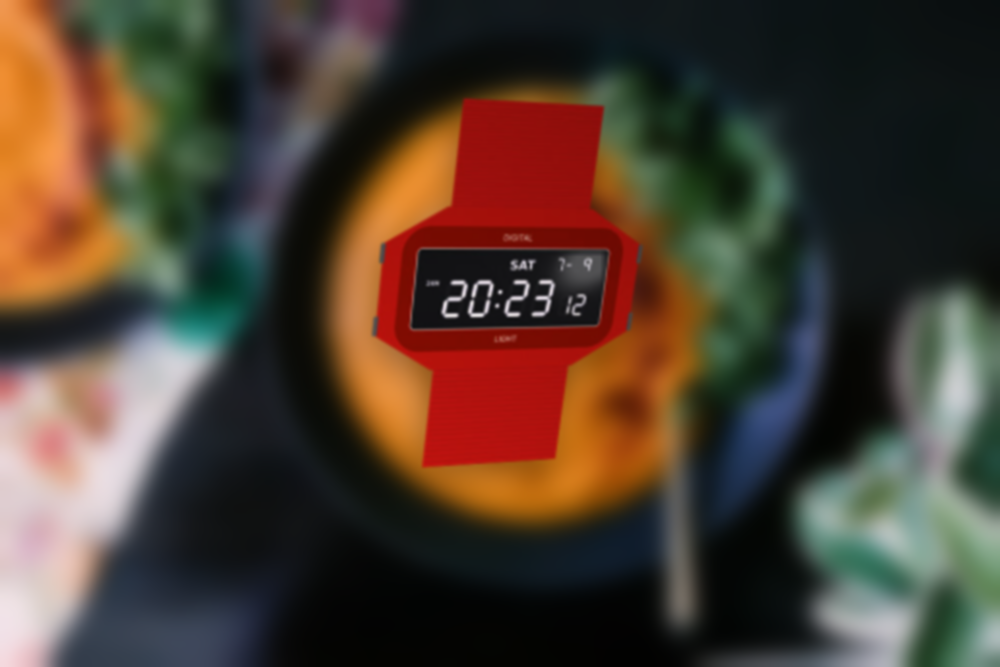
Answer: {"hour": 20, "minute": 23, "second": 12}
